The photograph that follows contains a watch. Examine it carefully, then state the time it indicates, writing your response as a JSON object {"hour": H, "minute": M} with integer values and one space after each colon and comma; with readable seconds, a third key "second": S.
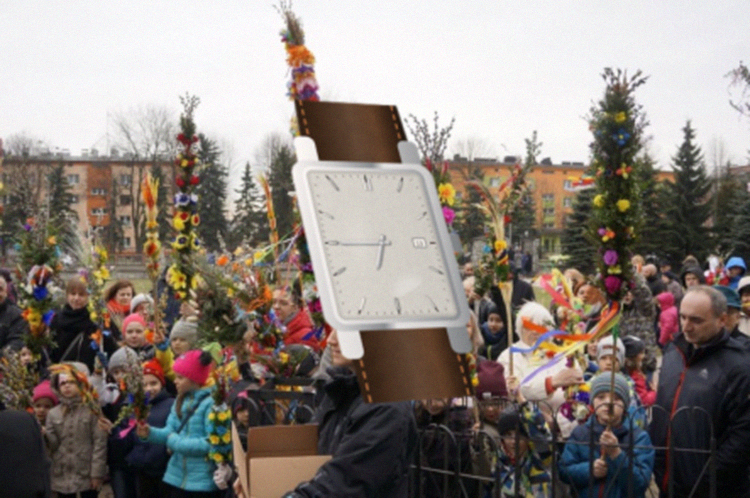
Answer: {"hour": 6, "minute": 45}
